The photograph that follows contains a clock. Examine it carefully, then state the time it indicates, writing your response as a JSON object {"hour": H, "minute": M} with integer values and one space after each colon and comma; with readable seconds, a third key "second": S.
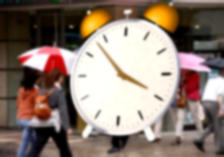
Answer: {"hour": 3, "minute": 53}
